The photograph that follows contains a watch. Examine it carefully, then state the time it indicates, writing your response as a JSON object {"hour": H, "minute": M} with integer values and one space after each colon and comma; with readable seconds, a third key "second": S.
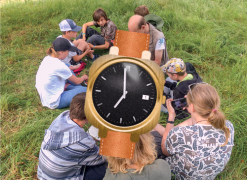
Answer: {"hour": 6, "minute": 59}
